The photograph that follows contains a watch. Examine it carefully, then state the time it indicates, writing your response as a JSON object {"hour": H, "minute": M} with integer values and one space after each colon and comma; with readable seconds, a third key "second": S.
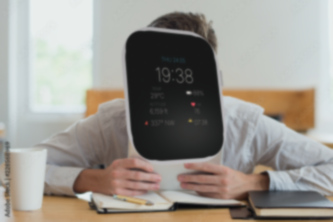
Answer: {"hour": 19, "minute": 38}
